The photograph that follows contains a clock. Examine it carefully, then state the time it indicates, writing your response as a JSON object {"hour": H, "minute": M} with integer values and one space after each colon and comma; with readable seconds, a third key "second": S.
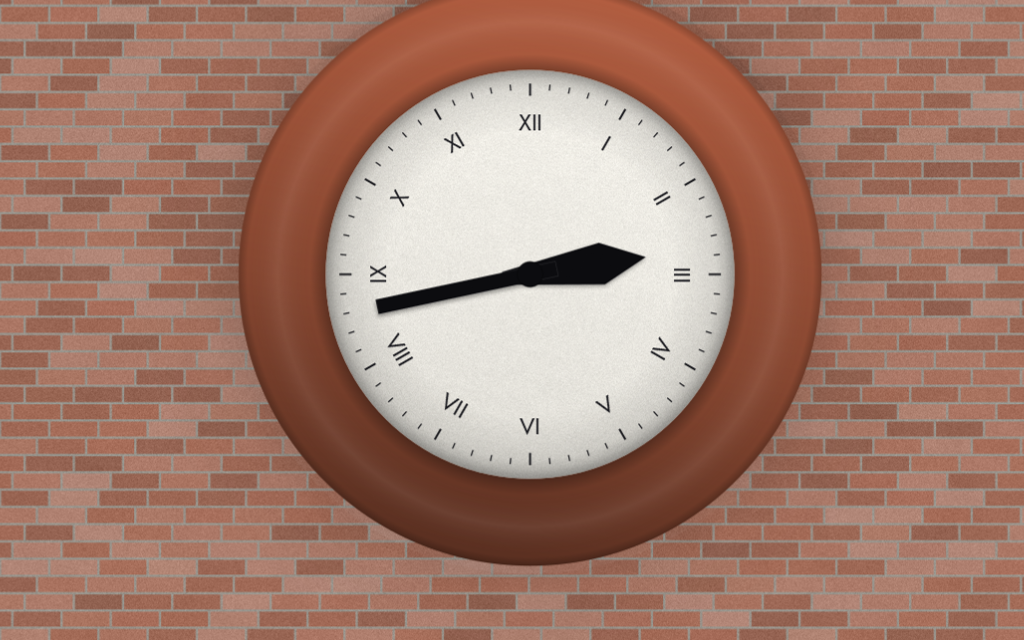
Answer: {"hour": 2, "minute": 43}
